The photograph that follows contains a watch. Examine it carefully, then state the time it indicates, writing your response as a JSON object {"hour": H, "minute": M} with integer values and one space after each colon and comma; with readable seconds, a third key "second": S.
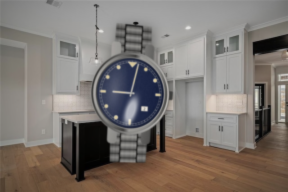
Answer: {"hour": 9, "minute": 2}
